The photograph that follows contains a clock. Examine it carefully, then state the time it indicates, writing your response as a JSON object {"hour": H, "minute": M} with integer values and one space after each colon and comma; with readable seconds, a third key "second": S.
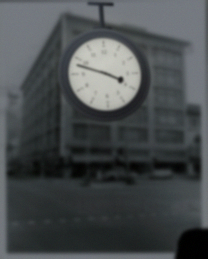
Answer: {"hour": 3, "minute": 48}
